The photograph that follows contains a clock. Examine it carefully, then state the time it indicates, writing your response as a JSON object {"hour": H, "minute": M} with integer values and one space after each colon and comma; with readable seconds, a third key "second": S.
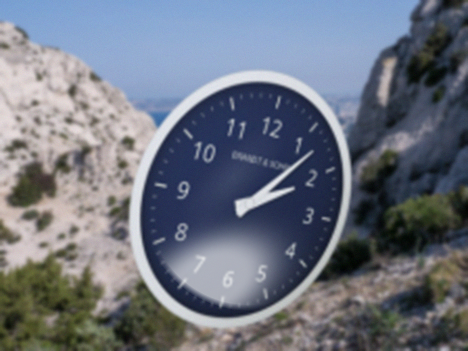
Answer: {"hour": 2, "minute": 7}
